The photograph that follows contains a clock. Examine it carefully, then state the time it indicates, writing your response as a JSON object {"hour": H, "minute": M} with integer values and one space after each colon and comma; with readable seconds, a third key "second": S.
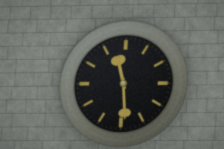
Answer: {"hour": 11, "minute": 29}
